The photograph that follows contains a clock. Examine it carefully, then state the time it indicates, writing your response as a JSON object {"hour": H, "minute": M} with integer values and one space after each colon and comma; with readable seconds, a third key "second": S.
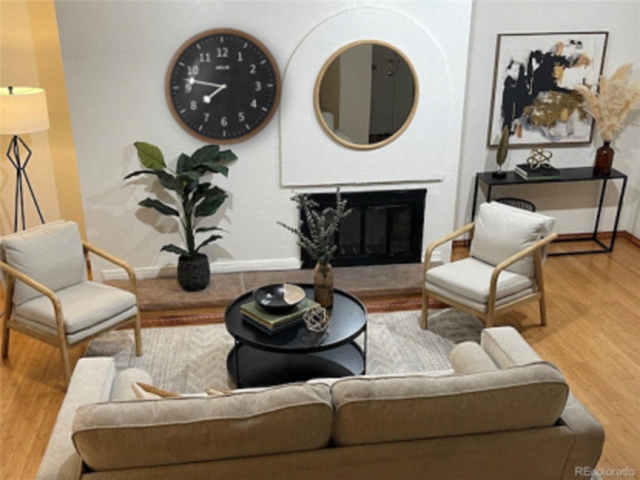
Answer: {"hour": 7, "minute": 47}
